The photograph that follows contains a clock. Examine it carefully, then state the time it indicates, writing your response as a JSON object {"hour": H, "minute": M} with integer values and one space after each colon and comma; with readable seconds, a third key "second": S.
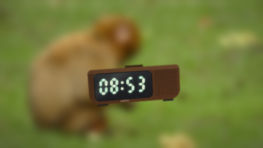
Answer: {"hour": 8, "minute": 53}
